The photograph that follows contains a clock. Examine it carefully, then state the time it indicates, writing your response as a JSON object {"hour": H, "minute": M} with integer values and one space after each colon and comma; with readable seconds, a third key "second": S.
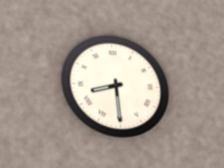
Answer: {"hour": 8, "minute": 30}
